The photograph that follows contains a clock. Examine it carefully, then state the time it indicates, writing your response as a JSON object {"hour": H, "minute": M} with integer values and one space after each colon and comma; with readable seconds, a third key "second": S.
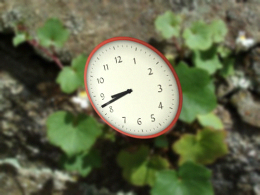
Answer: {"hour": 8, "minute": 42}
